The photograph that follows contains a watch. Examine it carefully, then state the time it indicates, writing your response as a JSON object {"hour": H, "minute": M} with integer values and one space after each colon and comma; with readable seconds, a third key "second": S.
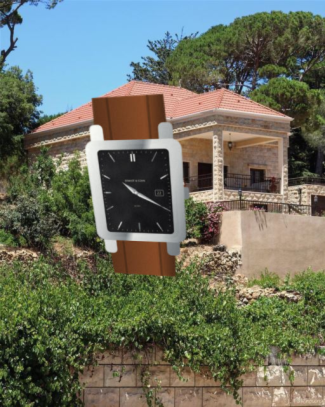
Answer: {"hour": 10, "minute": 20}
